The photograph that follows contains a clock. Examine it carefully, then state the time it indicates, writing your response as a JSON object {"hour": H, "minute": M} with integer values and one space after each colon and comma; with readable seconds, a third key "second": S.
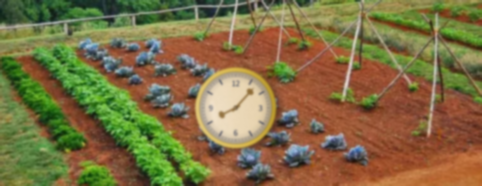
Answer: {"hour": 8, "minute": 7}
